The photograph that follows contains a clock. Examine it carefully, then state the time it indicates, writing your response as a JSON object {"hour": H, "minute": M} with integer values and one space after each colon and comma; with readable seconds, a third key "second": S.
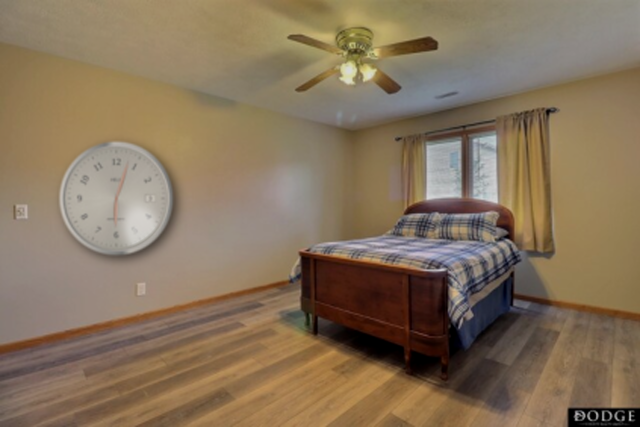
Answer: {"hour": 6, "minute": 3}
